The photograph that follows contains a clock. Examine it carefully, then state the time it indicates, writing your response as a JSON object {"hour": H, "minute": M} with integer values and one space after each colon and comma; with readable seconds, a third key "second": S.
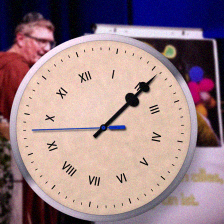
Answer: {"hour": 2, "minute": 10, "second": 48}
